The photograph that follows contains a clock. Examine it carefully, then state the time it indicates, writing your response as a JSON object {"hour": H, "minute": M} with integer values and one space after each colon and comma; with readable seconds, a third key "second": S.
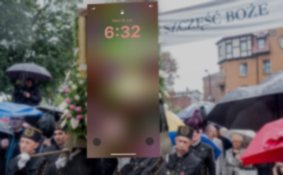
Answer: {"hour": 6, "minute": 32}
